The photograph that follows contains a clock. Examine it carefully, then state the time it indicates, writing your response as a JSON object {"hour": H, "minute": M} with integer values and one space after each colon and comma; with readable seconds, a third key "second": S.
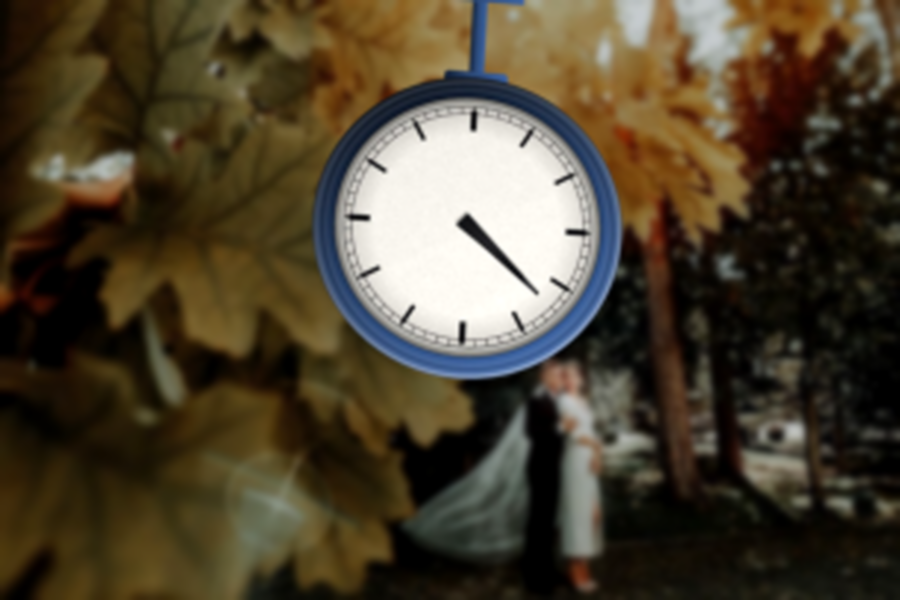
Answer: {"hour": 4, "minute": 22}
